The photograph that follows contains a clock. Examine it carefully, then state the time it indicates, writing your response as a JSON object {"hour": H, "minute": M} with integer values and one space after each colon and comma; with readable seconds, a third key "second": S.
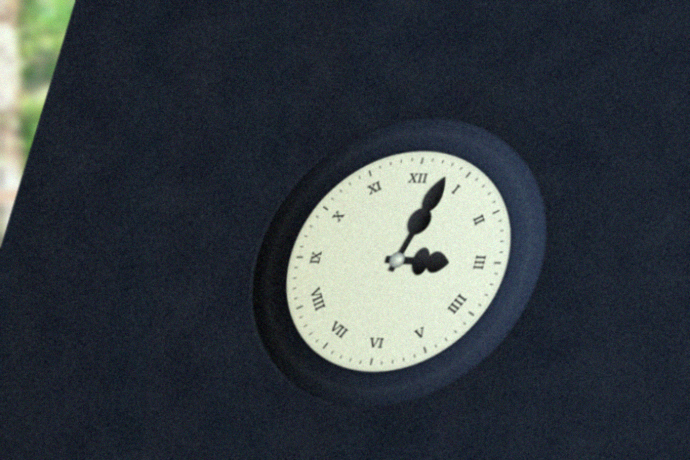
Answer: {"hour": 3, "minute": 3}
